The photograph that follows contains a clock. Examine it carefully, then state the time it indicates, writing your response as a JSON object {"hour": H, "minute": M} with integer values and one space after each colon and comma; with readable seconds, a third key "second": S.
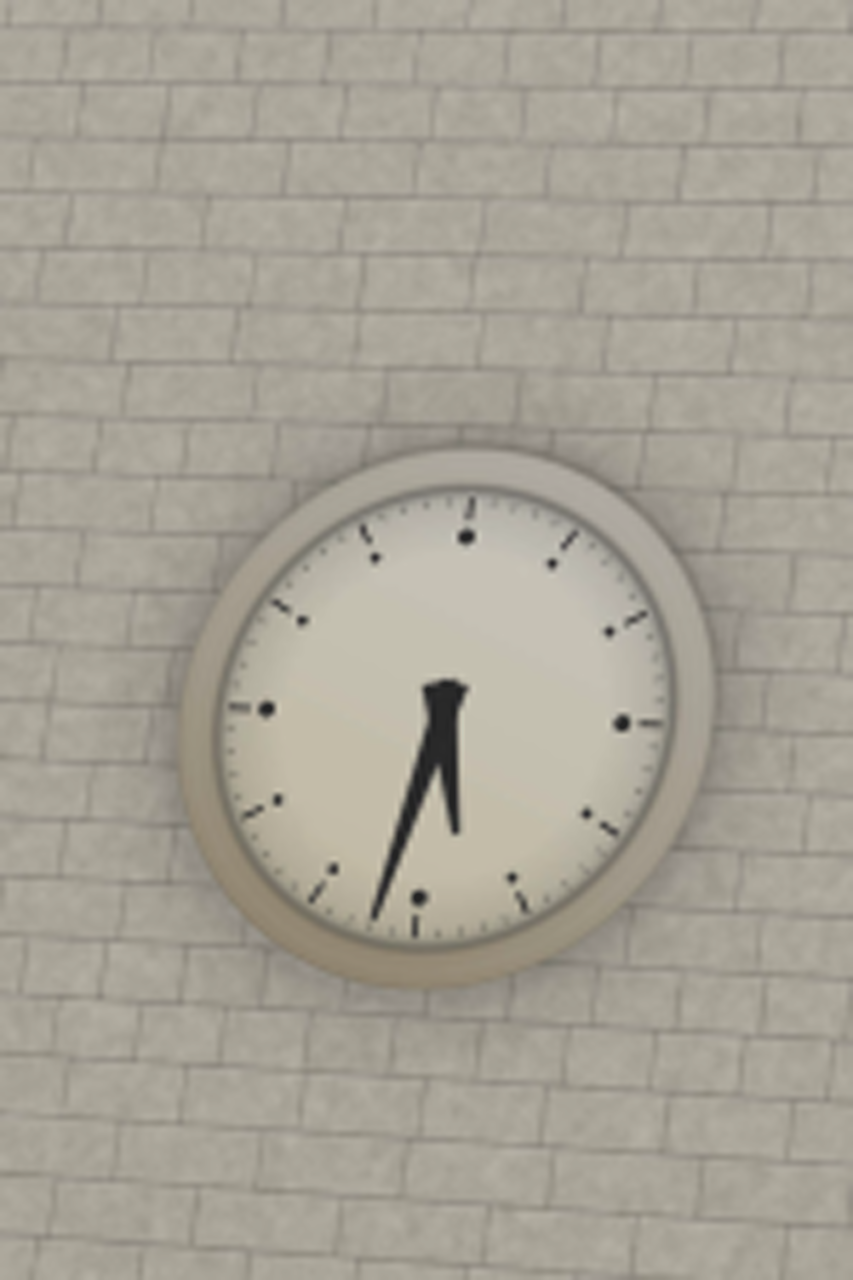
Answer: {"hour": 5, "minute": 32}
